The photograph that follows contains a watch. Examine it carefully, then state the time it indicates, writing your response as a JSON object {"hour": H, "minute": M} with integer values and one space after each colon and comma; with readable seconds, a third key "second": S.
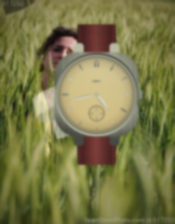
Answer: {"hour": 4, "minute": 43}
